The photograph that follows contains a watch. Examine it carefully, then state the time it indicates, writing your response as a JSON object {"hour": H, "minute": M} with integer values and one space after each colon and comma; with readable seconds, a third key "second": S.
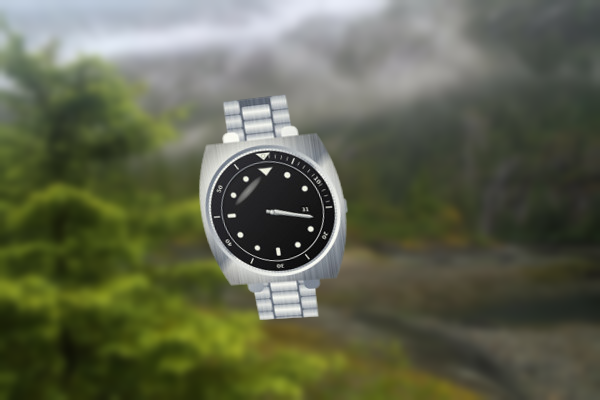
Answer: {"hour": 3, "minute": 17}
